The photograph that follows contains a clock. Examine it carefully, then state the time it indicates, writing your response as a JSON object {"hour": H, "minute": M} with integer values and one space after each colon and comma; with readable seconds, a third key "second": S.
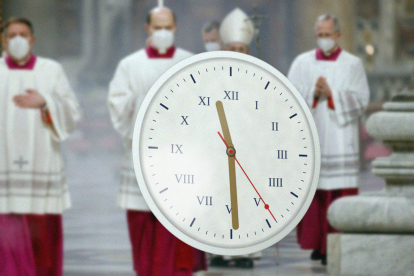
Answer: {"hour": 11, "minute": 29, "second": 24}
